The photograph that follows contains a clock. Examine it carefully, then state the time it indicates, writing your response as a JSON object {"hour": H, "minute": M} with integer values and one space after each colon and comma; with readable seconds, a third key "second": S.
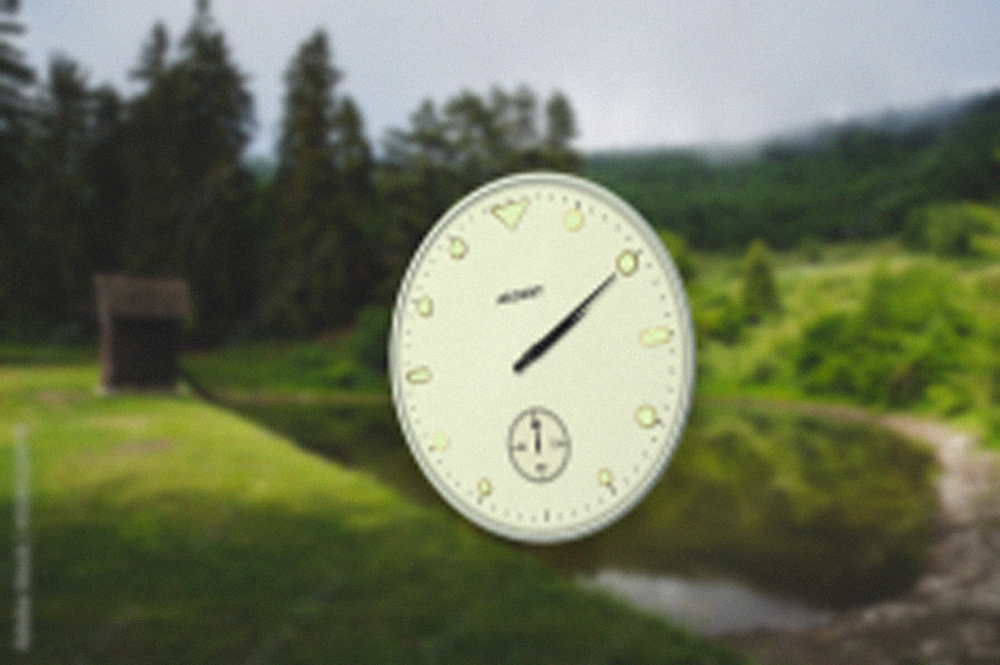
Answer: {"hour": 2, "minute": 10}
